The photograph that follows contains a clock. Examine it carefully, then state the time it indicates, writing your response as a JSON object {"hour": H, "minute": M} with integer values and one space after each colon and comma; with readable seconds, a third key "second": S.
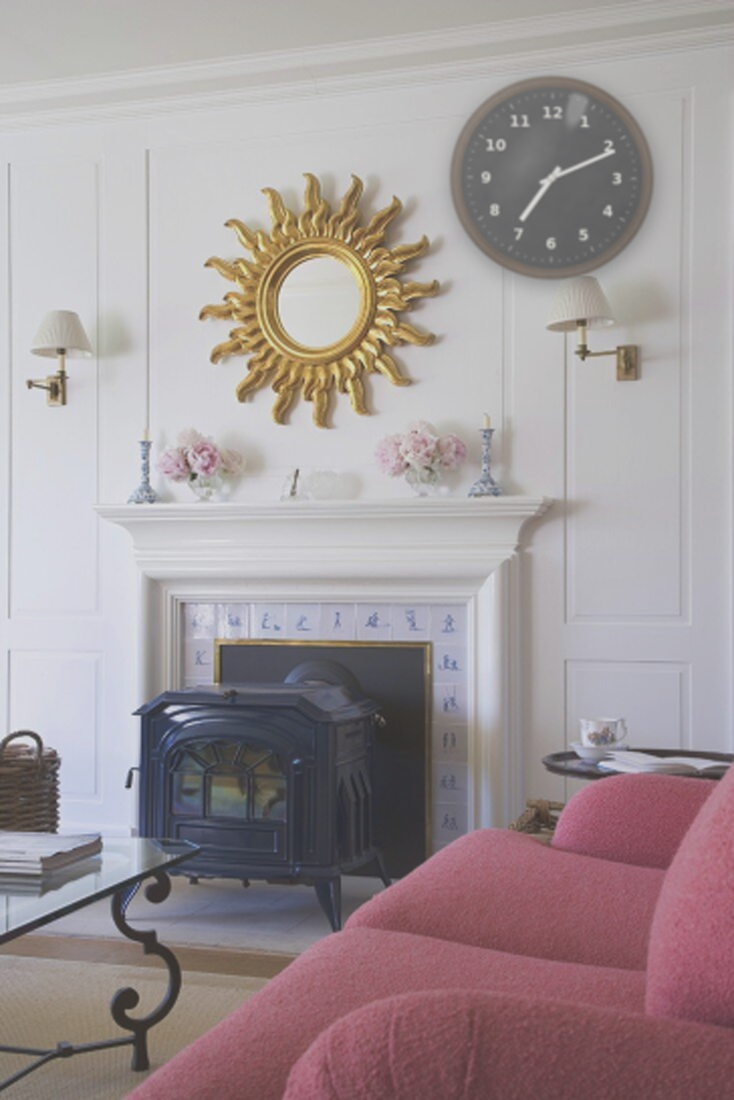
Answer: {"hour": 7, "minute": 11}
